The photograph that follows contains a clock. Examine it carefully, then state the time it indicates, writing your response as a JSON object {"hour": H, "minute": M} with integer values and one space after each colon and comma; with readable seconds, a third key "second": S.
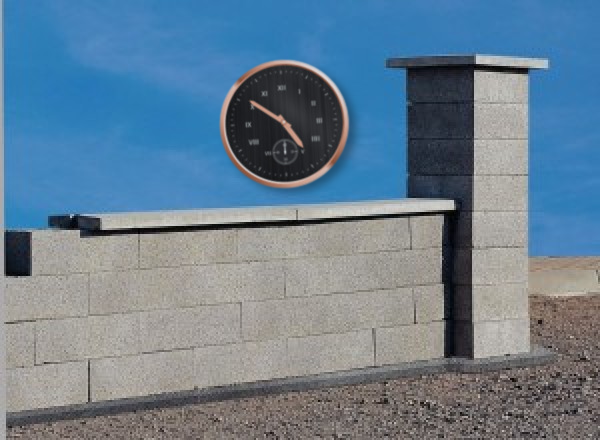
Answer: {"hour": 4, "minute": 51}
